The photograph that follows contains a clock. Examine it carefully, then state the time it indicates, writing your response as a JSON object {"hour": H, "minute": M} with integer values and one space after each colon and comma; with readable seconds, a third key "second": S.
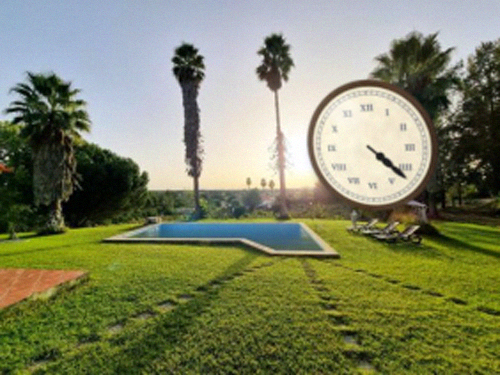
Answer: {"hour": 4, "minute": 22}
